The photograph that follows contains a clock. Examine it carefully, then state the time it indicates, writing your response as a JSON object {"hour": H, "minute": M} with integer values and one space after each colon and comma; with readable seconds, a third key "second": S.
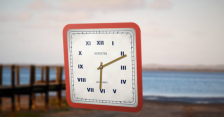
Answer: {"hour": 6, "minute": 11}
